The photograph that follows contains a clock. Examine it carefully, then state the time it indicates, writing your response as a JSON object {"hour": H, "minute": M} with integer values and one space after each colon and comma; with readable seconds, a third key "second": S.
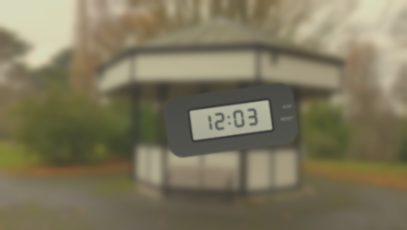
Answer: {"hour": 12, "minute": 3}
